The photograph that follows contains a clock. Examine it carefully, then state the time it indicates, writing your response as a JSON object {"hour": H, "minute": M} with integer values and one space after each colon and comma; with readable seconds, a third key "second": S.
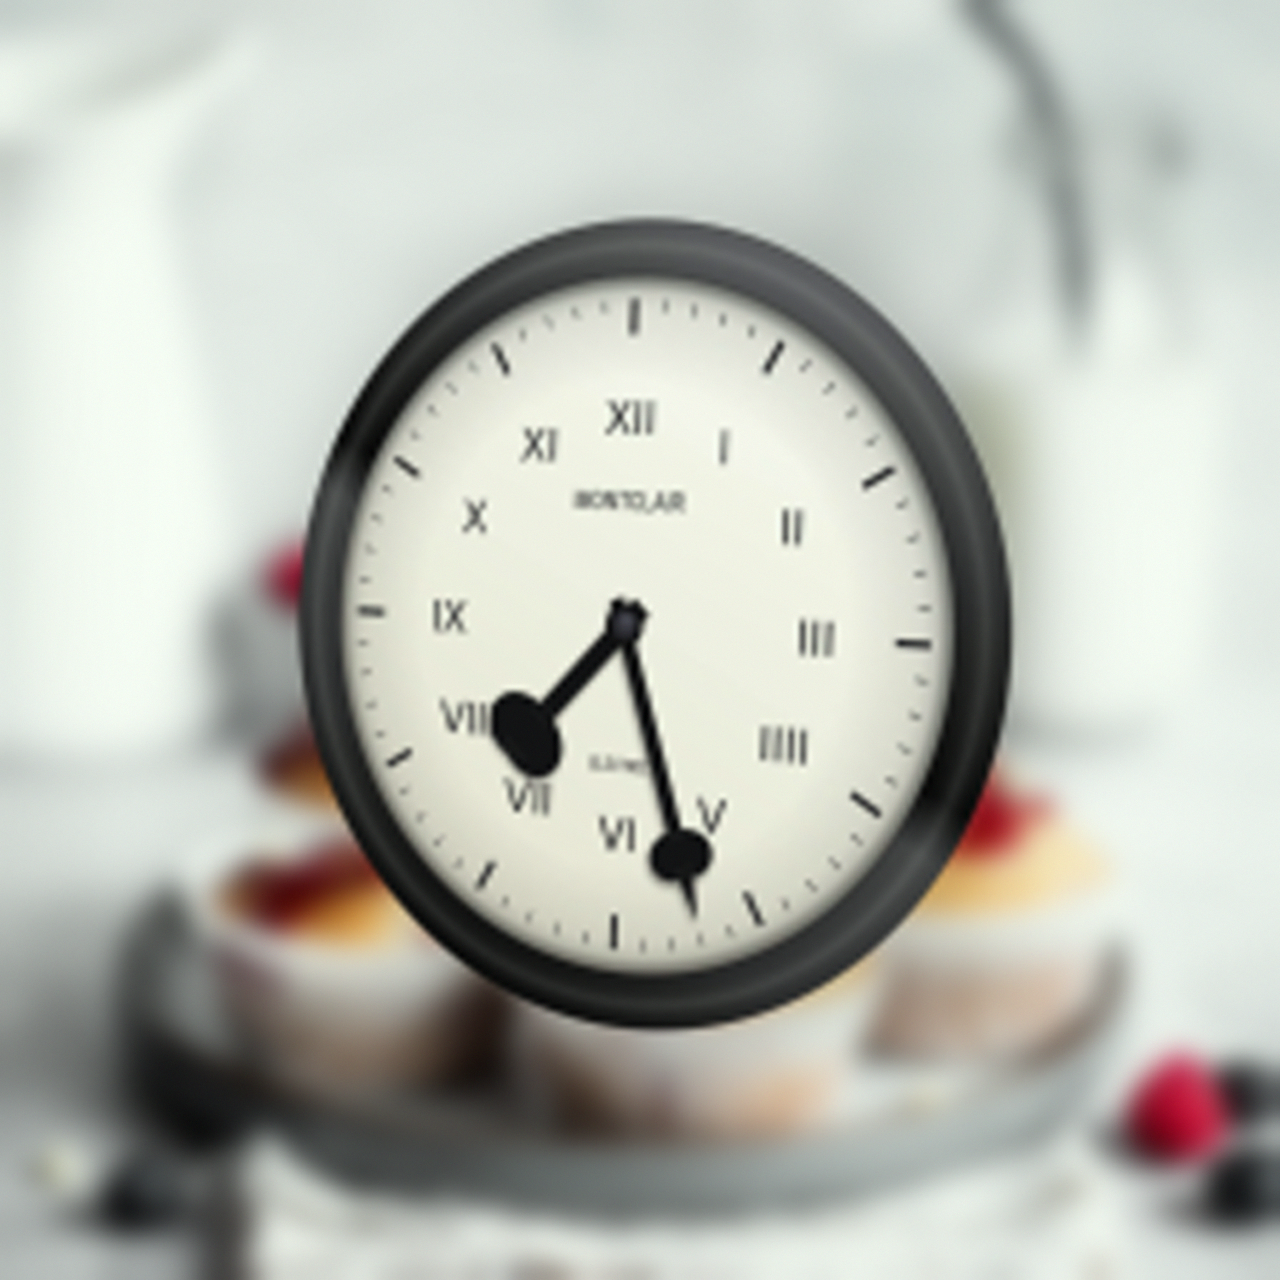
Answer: {"hour": 7, "minute": 27}
